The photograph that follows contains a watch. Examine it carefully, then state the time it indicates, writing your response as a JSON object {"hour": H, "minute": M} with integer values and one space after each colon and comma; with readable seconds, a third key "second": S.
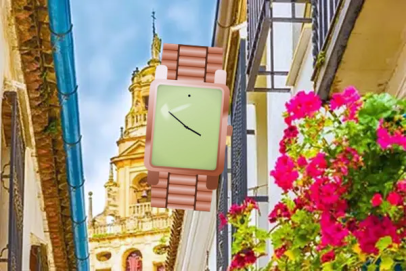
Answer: {"hour": 3, "minute": 51}
